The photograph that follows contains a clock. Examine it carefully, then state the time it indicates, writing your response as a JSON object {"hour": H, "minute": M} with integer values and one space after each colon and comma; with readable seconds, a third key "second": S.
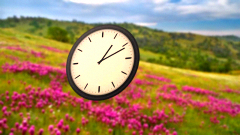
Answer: {"hour": 1, "minute": 11}
